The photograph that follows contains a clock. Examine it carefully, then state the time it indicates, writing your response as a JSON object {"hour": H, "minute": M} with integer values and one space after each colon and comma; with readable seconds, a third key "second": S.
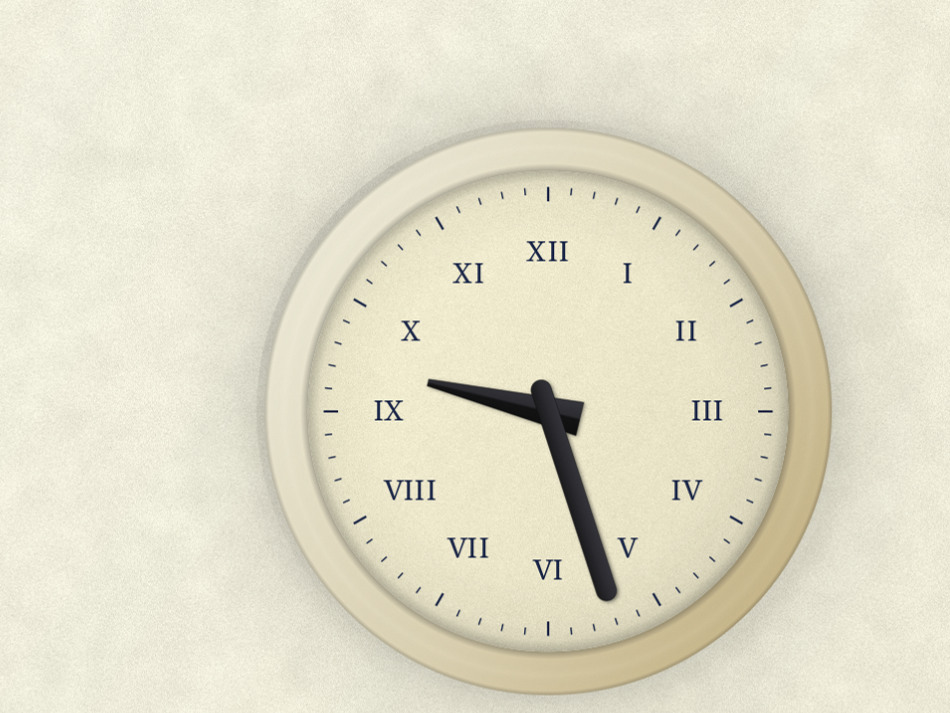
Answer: {"hour": 9, "minute": 27}
